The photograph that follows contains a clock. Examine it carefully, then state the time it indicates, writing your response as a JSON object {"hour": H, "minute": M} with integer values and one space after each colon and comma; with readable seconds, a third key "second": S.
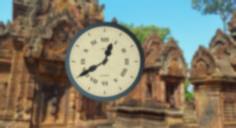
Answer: {"hour": 12, "minute": 40}
